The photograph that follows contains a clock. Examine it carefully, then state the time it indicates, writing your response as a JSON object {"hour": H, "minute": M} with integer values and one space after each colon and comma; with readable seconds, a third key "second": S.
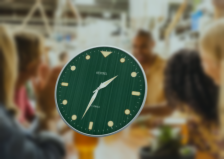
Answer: {"hour": 1, "minute": 33}
